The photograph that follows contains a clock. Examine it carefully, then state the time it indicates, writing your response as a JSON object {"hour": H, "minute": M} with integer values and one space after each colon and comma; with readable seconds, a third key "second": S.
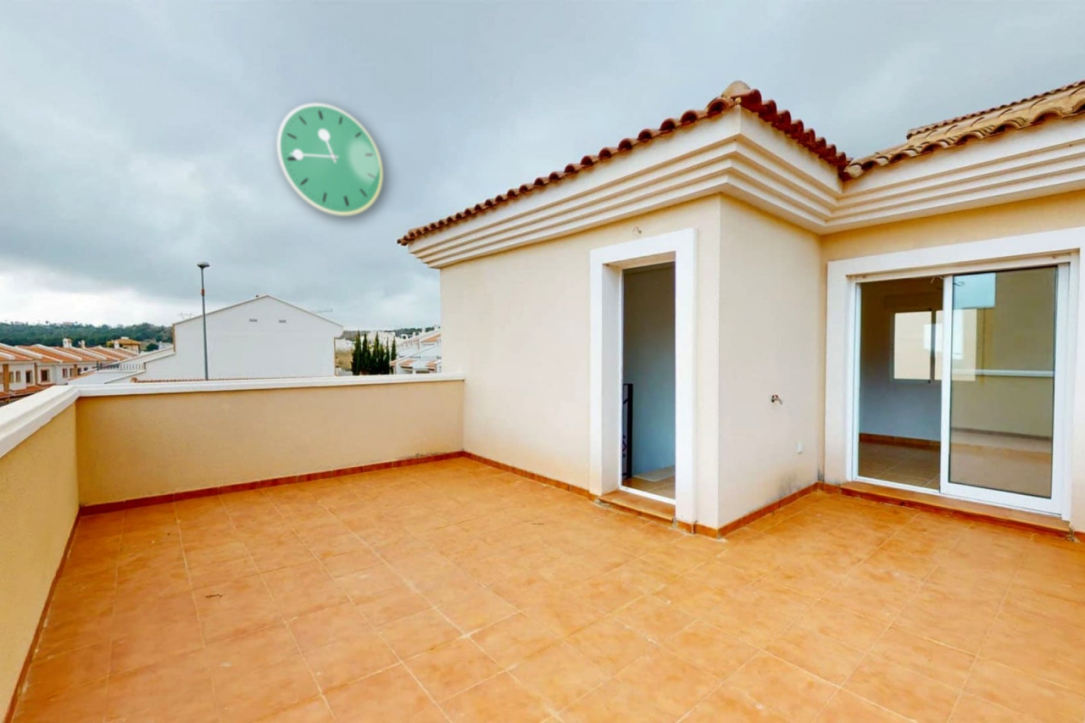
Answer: {"hour": 11, "minute": 46}
